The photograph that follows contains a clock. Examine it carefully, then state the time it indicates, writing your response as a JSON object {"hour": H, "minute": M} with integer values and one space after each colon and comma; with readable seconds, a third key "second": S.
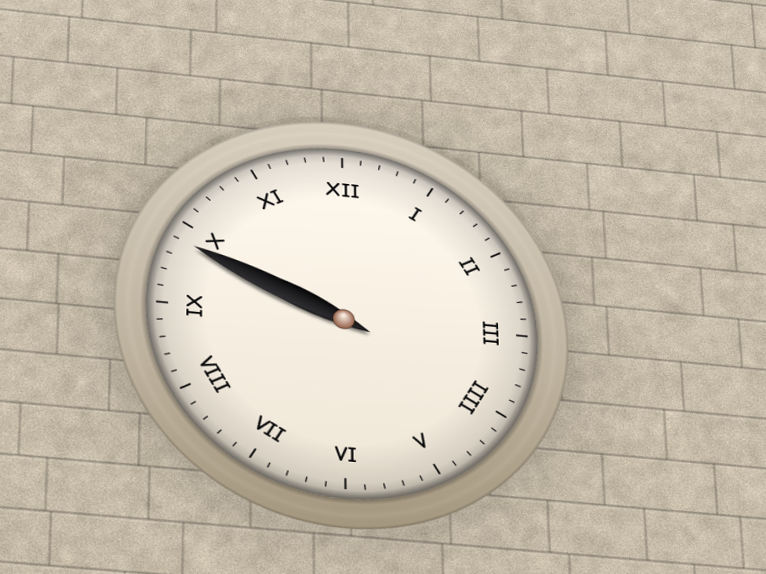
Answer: {"hour": 9, "minute": 49}
